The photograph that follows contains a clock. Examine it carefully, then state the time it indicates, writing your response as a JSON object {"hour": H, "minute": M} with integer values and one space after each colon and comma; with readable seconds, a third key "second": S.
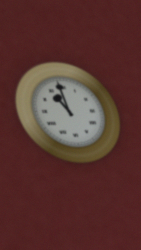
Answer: {"hour": 10, "minute": 59}
